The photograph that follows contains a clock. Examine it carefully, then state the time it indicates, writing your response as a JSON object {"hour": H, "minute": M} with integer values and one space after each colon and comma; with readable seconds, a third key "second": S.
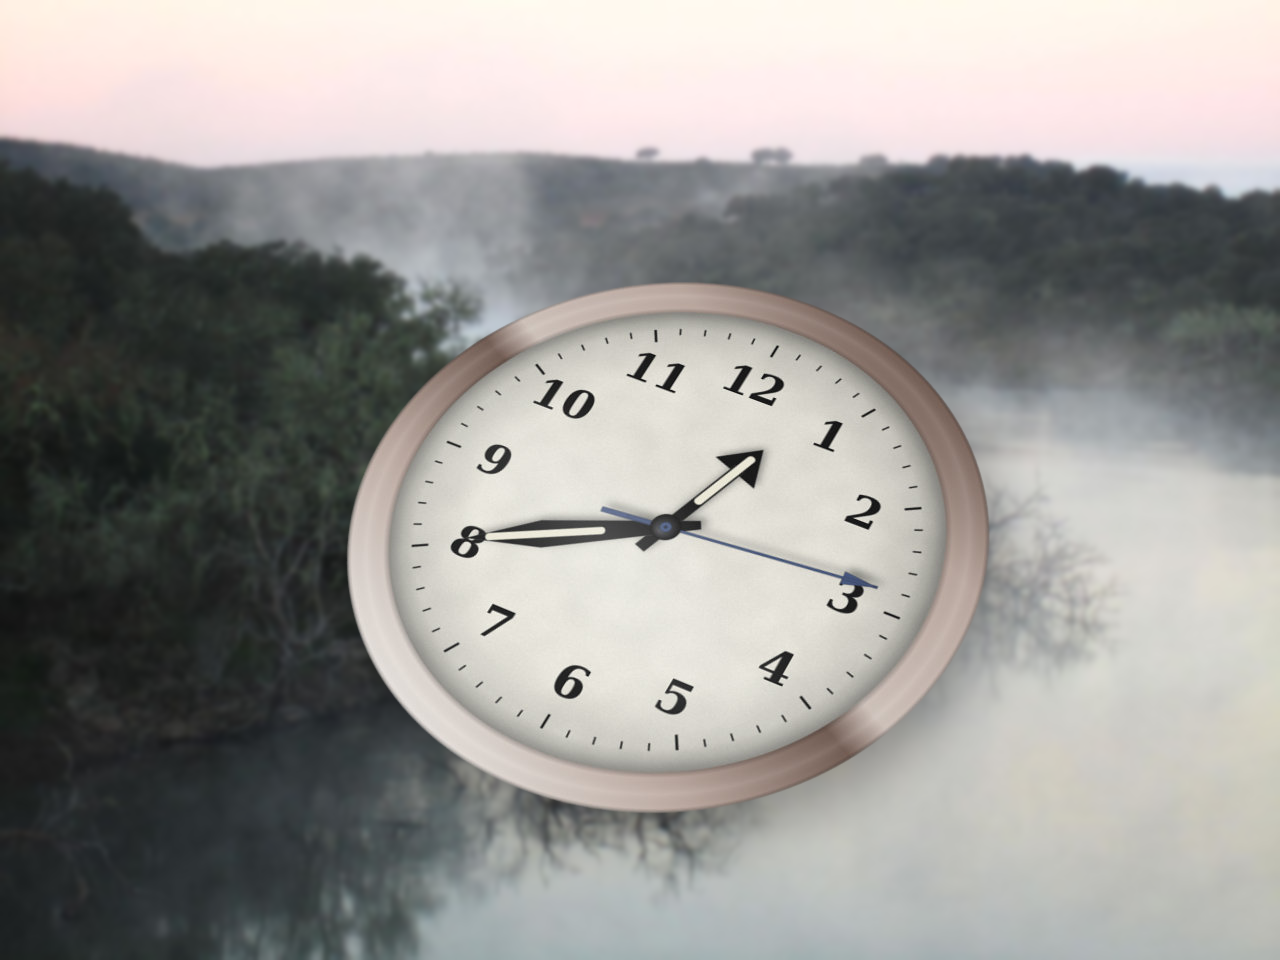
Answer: {"hour": 12, "minute": 40, "second": 14}
